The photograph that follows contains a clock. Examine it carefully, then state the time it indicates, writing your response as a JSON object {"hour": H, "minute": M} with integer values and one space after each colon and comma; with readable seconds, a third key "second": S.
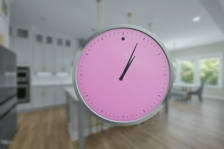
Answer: {"hour": 1, "minute": 4}
